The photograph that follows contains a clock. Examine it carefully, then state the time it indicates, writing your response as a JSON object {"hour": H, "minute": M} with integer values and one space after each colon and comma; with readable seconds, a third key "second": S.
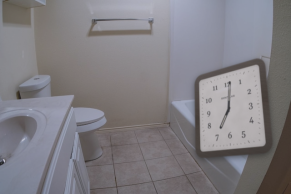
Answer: {"hour": 7, "minute": 1}
